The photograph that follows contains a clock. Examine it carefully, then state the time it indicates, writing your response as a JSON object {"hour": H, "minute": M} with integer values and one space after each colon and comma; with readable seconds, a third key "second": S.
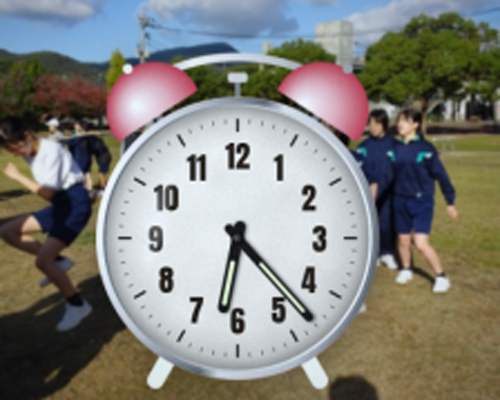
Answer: {"hour": 6, "minute": 23}
